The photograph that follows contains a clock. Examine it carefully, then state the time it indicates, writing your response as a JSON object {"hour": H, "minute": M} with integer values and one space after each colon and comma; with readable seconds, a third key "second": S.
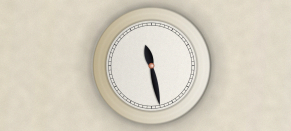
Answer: {"hour": 11, "minute": 28}
